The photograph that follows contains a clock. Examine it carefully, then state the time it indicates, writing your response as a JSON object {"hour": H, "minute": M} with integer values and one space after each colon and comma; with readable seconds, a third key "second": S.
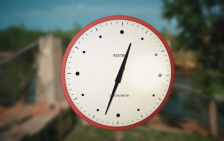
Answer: {"hour": 12, "minute": 33}
